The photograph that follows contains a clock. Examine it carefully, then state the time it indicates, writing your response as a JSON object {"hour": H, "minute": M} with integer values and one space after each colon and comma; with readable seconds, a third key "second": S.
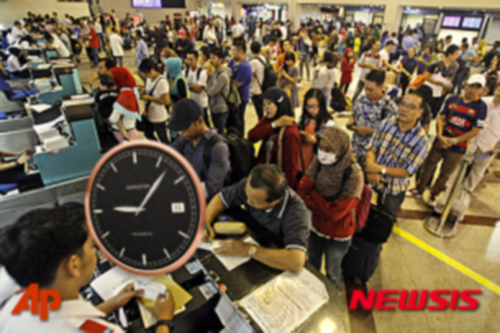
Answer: {"hour": 9, "minute": 7}
